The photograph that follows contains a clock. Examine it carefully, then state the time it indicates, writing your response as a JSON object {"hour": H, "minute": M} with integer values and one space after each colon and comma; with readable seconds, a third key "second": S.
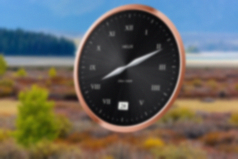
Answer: {"hour": 8, "minute": 11}
